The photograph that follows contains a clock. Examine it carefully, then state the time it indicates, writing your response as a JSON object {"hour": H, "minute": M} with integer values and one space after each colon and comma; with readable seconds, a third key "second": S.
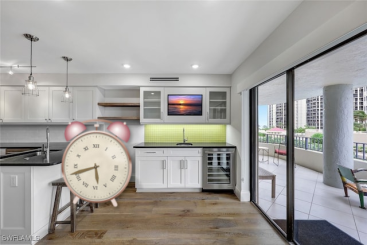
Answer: {"hour": 5, "minute": 42}
